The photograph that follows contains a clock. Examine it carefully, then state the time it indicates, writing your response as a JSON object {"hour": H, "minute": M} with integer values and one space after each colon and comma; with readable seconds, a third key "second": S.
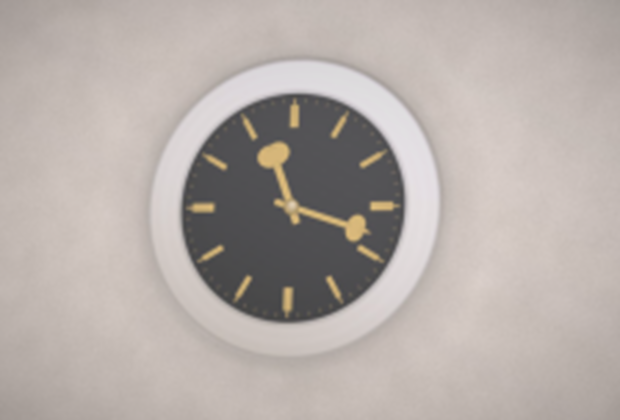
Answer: {"hour": 11, "minute": 18}
